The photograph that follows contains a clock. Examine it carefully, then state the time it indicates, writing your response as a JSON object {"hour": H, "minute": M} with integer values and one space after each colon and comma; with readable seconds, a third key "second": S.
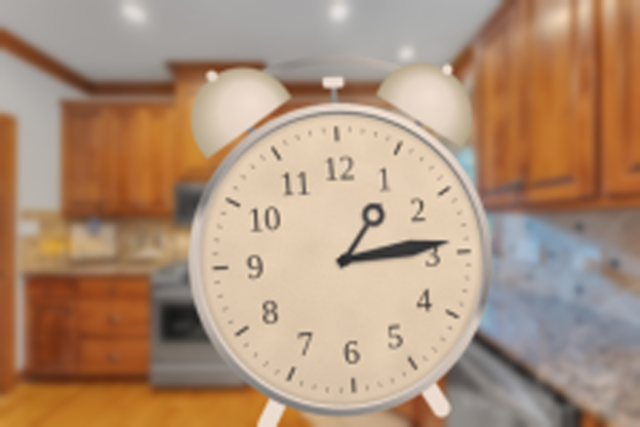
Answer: {"hour": 1, "minute": 14}
